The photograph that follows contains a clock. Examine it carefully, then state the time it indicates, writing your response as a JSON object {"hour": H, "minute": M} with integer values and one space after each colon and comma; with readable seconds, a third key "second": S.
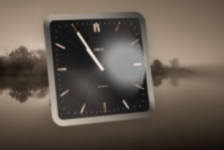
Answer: {"hour": 10, "minute": 55}
